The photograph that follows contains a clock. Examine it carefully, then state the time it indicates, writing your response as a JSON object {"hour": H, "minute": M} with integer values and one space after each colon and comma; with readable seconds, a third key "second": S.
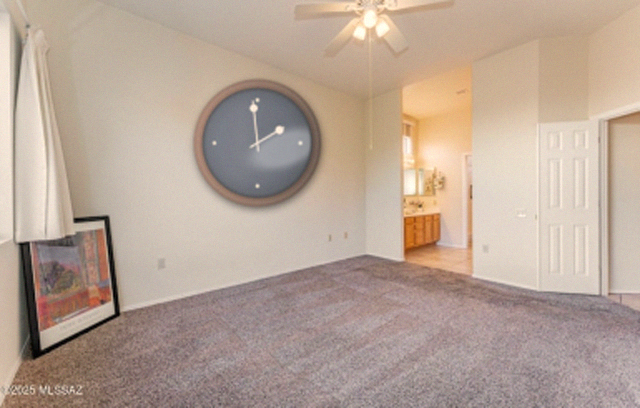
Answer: {"hour": 1, "minute": 59}
